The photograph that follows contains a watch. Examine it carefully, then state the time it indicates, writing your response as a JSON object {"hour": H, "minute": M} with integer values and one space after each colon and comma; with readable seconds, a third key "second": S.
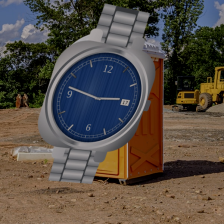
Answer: {"hour": 2, "minute": 47}
